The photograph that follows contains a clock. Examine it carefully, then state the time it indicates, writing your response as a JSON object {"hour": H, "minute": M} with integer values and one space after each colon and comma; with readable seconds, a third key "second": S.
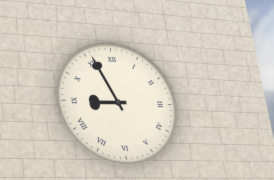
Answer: {"hour": 8, "minute": 56}
